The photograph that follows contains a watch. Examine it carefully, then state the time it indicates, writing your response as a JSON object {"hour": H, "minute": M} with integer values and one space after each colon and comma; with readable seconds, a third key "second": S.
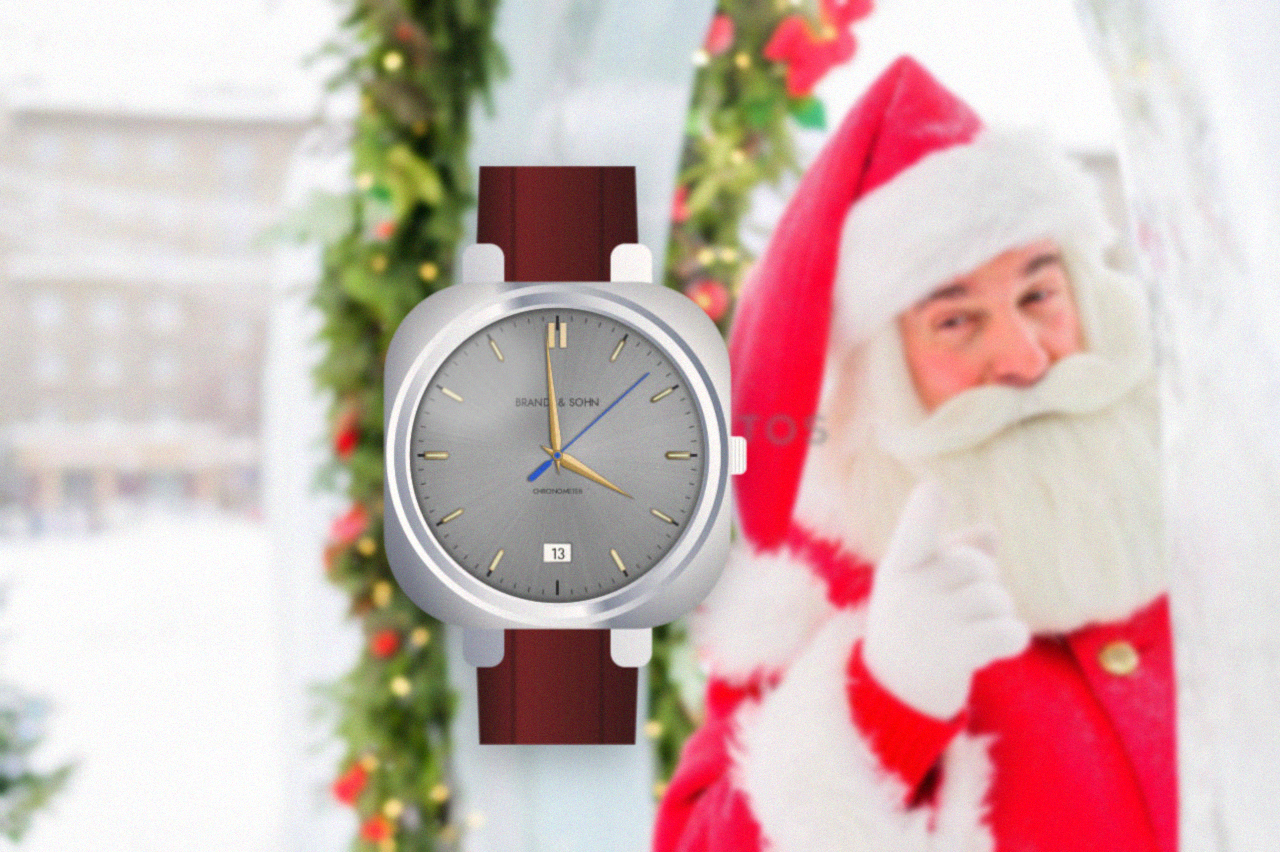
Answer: {"hour": 3, "minute": 59, "second": 8}
